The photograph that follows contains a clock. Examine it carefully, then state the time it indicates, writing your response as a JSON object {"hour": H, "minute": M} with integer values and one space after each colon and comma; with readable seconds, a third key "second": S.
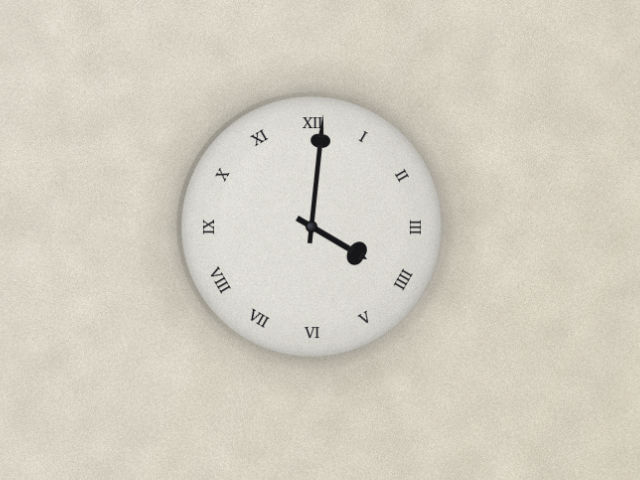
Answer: {"hour": 4, "minute": 1}
